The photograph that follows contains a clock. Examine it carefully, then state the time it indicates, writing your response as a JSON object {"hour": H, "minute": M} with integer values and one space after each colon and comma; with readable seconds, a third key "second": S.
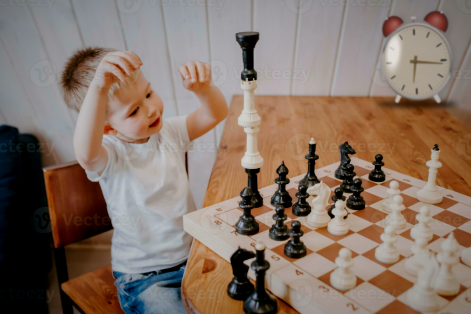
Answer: {"hour": 6, "minute": 16}
